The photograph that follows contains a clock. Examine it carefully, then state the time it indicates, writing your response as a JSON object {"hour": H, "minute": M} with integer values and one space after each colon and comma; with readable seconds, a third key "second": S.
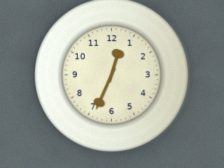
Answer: {"hour": 12, "minute": 34}
